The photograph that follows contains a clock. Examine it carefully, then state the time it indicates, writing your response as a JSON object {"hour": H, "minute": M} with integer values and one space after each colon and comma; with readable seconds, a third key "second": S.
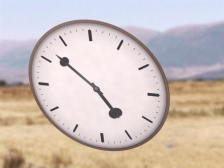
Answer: {"hour": 4, "minute": 52}
